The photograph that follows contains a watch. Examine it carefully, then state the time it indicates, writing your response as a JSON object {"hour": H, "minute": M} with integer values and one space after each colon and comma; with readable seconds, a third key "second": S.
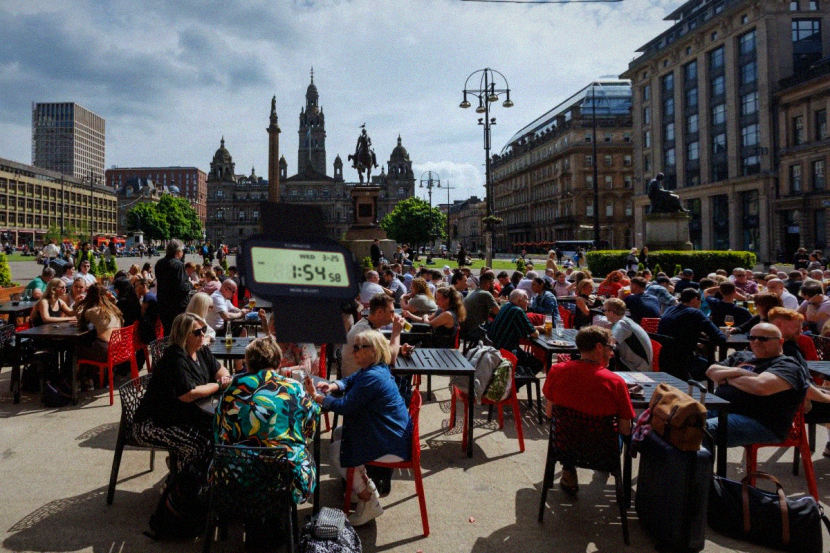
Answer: {"hour": 1, "minute": 54}
